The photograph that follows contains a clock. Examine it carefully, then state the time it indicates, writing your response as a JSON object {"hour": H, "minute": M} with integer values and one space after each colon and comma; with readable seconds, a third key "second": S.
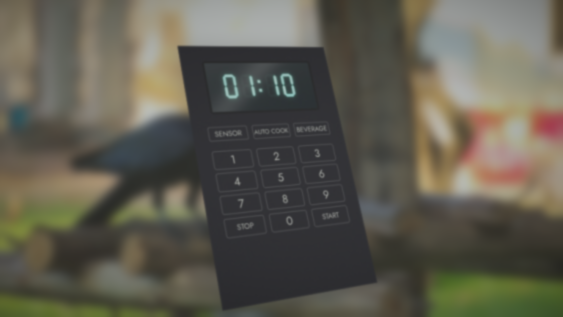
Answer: {"hour": 1, "minute": 10}
